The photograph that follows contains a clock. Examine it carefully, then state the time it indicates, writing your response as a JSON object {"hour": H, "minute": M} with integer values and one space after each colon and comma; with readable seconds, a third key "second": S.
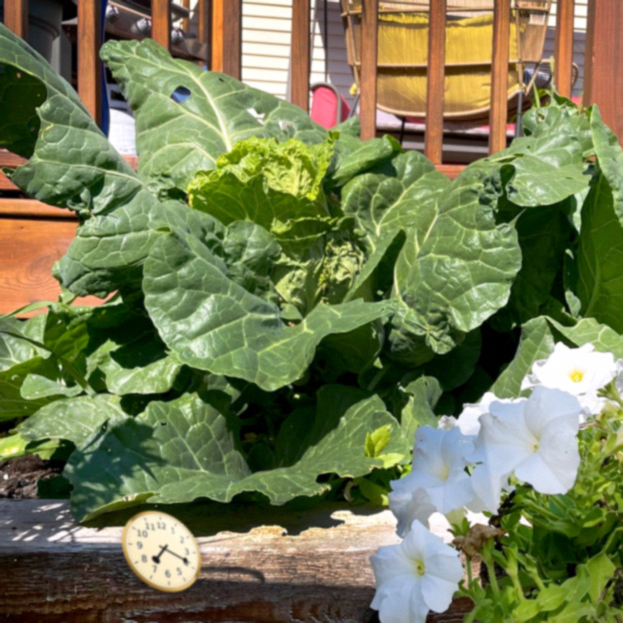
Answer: {"hour": 7, "minute": 19}
